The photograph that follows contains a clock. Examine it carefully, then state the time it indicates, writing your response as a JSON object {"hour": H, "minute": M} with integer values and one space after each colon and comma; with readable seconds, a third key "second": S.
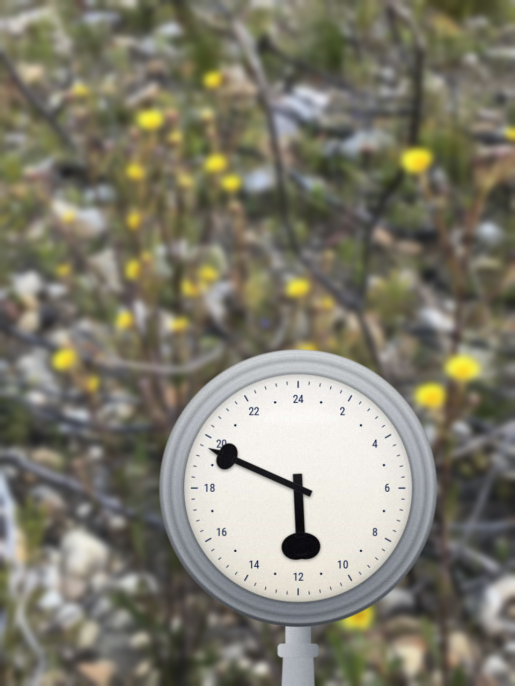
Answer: {"hour": 11, "minute": 49}
